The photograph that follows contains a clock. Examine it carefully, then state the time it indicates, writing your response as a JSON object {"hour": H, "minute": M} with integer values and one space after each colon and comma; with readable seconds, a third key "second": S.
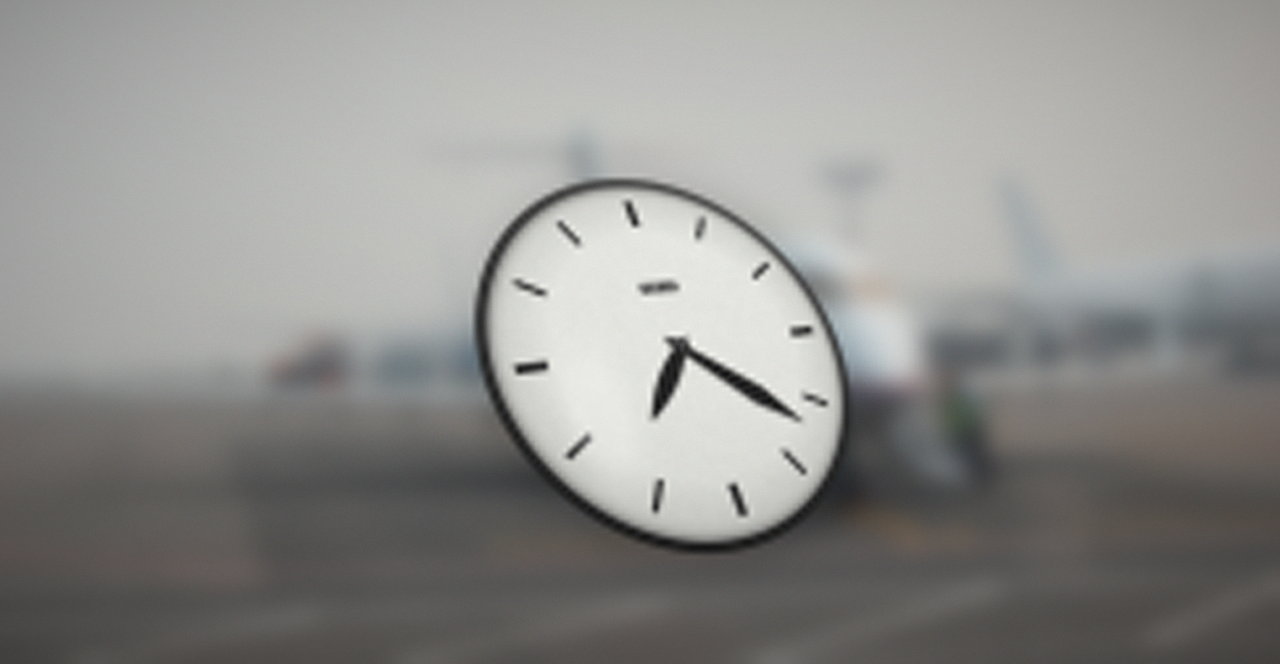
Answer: {"hour": 7, "minute": 22}
